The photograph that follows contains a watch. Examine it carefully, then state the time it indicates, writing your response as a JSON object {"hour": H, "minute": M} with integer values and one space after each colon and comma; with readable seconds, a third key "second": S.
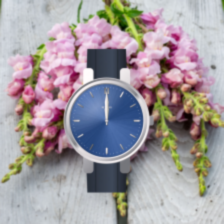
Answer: {"hour": 12, "minute": 0}
